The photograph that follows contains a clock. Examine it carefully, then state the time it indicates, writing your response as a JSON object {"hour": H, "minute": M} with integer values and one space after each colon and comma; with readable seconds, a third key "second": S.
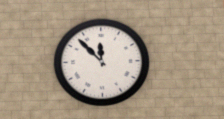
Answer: {"hour": 11, "minute": 53}
